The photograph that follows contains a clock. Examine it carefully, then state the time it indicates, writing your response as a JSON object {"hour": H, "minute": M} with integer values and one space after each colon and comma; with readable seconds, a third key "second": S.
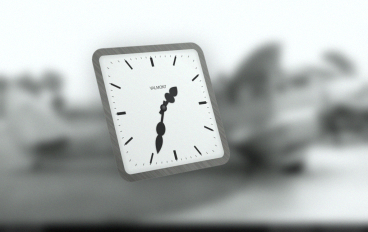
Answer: {"hour": 1, "minute": 34}
